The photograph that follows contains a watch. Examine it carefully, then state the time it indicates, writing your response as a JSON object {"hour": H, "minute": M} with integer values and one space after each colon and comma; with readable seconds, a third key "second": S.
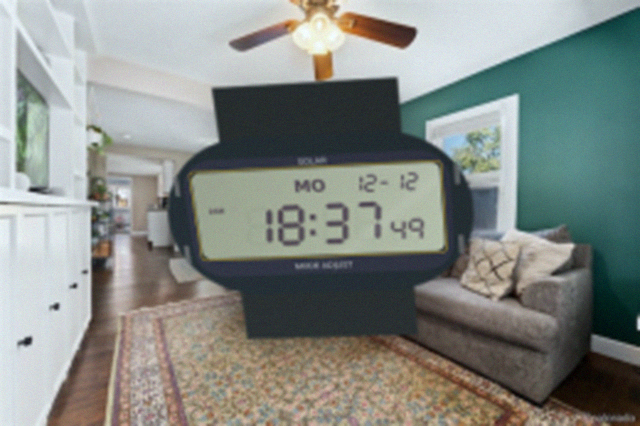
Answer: {"hour": 18, "minute": 37, "second": 49}
